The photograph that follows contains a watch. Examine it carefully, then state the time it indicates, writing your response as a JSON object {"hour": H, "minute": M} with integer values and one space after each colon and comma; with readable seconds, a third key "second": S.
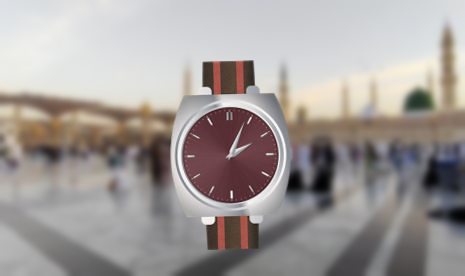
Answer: {"hour": 2, "minute": 4}
